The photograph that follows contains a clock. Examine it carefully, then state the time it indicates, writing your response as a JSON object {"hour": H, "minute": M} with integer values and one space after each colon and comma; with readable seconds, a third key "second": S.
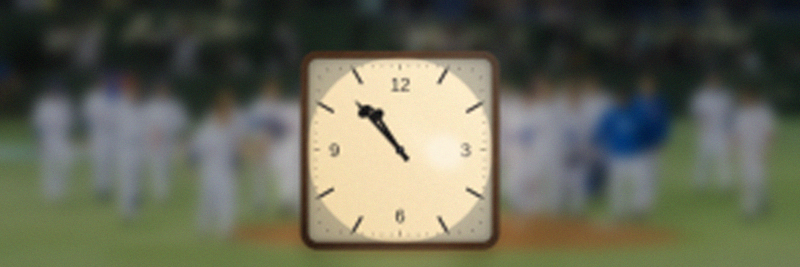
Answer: {"hour": 10, "minute": 53}
